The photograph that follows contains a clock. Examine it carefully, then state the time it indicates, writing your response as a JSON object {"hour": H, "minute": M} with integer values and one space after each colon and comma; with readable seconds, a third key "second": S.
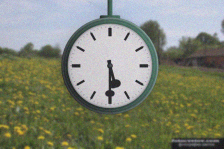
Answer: {"hour": 5, "minute": 30}
